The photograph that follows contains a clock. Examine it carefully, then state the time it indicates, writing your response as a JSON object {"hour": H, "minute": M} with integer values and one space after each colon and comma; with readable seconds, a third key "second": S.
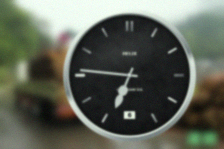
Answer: {"hour": 6, "minute": 46}
